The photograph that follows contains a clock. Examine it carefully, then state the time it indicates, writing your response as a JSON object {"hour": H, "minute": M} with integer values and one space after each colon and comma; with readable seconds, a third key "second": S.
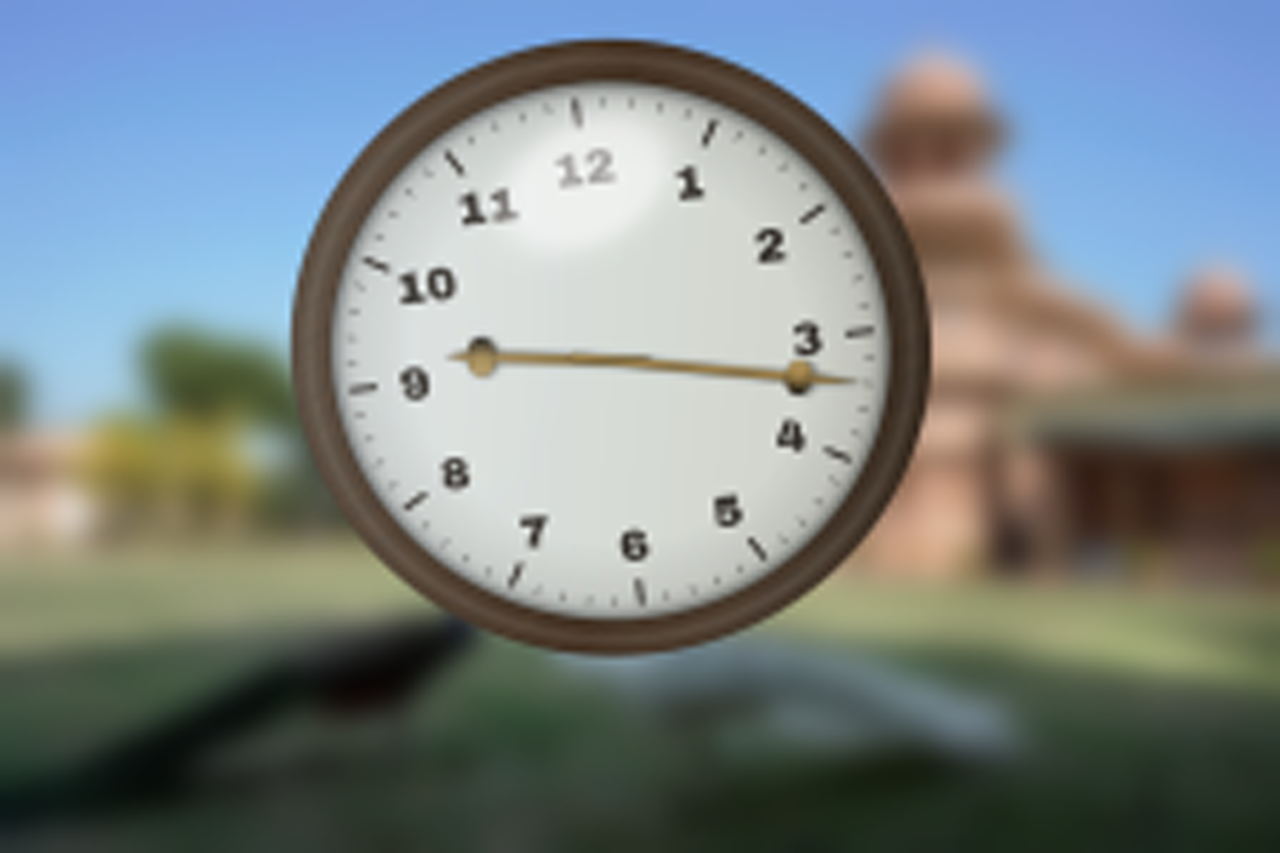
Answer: {"hour": 9, "minute": 17}
